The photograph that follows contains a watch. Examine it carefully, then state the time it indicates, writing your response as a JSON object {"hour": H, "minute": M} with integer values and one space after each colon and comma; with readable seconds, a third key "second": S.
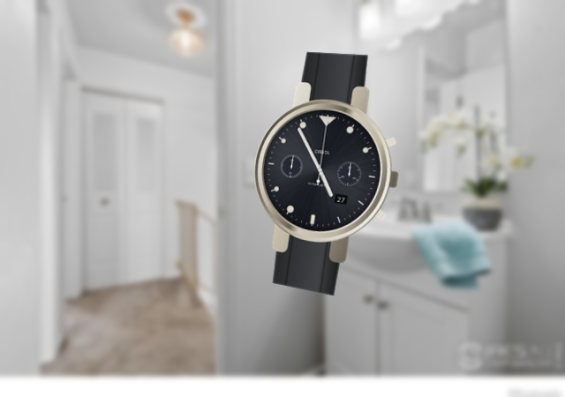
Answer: {"hour": 4, "minute": 54}
